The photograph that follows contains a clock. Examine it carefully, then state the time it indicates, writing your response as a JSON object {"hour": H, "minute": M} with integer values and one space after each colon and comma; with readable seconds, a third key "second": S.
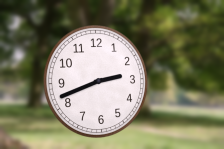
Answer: {"hour": 2, "minute": 42}
